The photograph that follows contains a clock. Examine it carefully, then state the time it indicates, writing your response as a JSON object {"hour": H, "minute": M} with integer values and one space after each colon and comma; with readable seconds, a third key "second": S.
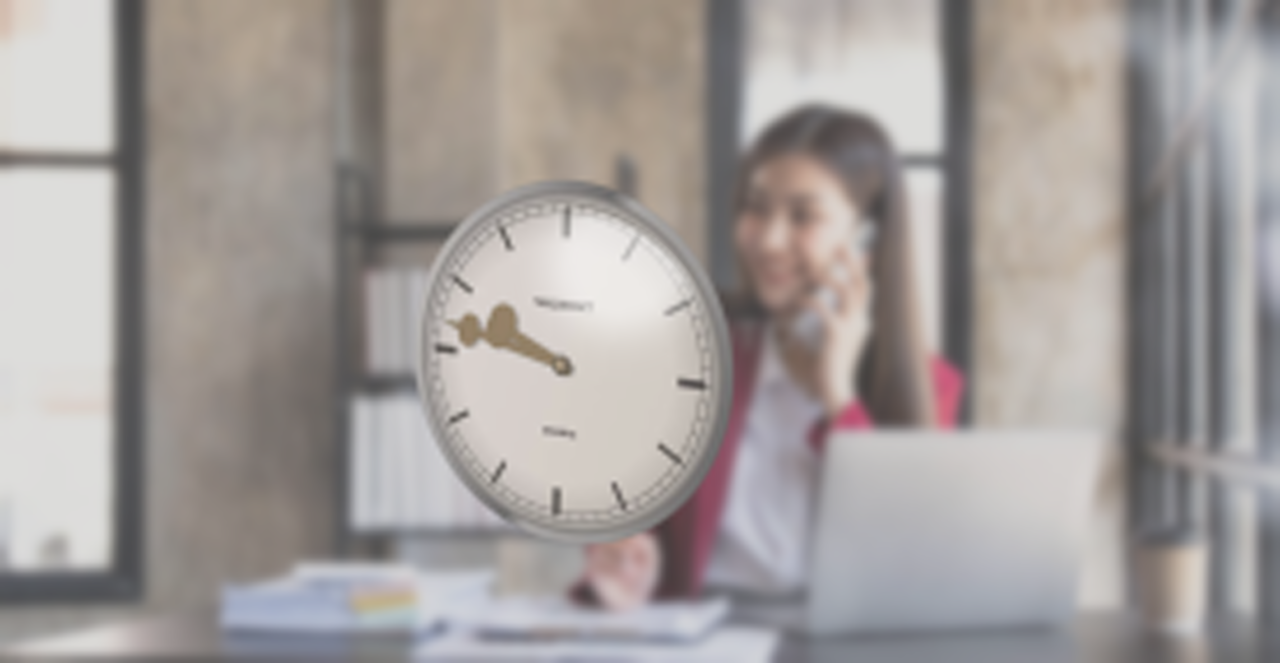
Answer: {"hour": 9, "minute": 47}
